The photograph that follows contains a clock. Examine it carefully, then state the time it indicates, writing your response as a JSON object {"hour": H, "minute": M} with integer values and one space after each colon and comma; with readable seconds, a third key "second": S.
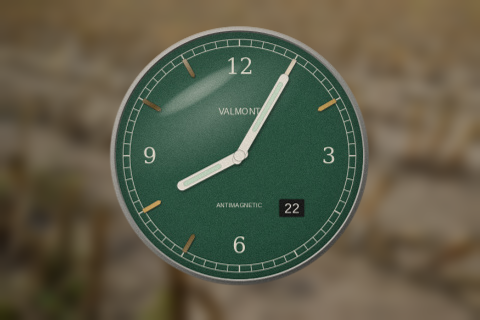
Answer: {"hour": 8, "minute": 5}
